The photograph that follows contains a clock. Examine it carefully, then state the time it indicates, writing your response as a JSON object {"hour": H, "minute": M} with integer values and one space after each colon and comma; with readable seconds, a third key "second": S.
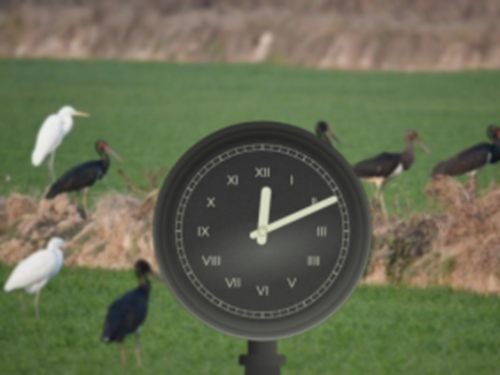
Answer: {"hour": 12, "minute": 11}
